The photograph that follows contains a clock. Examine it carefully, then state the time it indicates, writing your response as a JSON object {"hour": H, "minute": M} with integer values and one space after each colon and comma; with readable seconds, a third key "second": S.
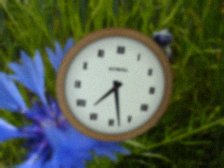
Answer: {"hour": 7, "minute": 28}
